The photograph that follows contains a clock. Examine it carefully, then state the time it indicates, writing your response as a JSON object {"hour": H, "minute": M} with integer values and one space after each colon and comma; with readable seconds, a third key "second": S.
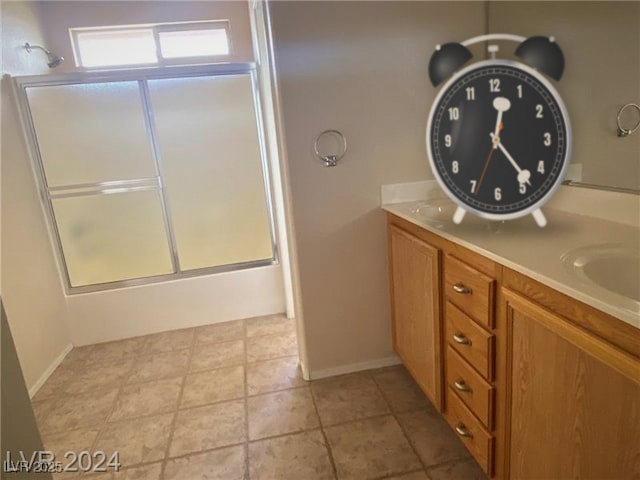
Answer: {"hour": 12, "minute": 23, "second": 34}
